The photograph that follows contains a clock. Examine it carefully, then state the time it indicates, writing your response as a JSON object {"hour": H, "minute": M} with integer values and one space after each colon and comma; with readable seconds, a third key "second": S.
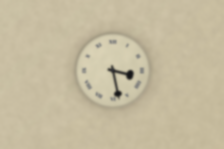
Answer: {"hour": 3, "minute": 28}
